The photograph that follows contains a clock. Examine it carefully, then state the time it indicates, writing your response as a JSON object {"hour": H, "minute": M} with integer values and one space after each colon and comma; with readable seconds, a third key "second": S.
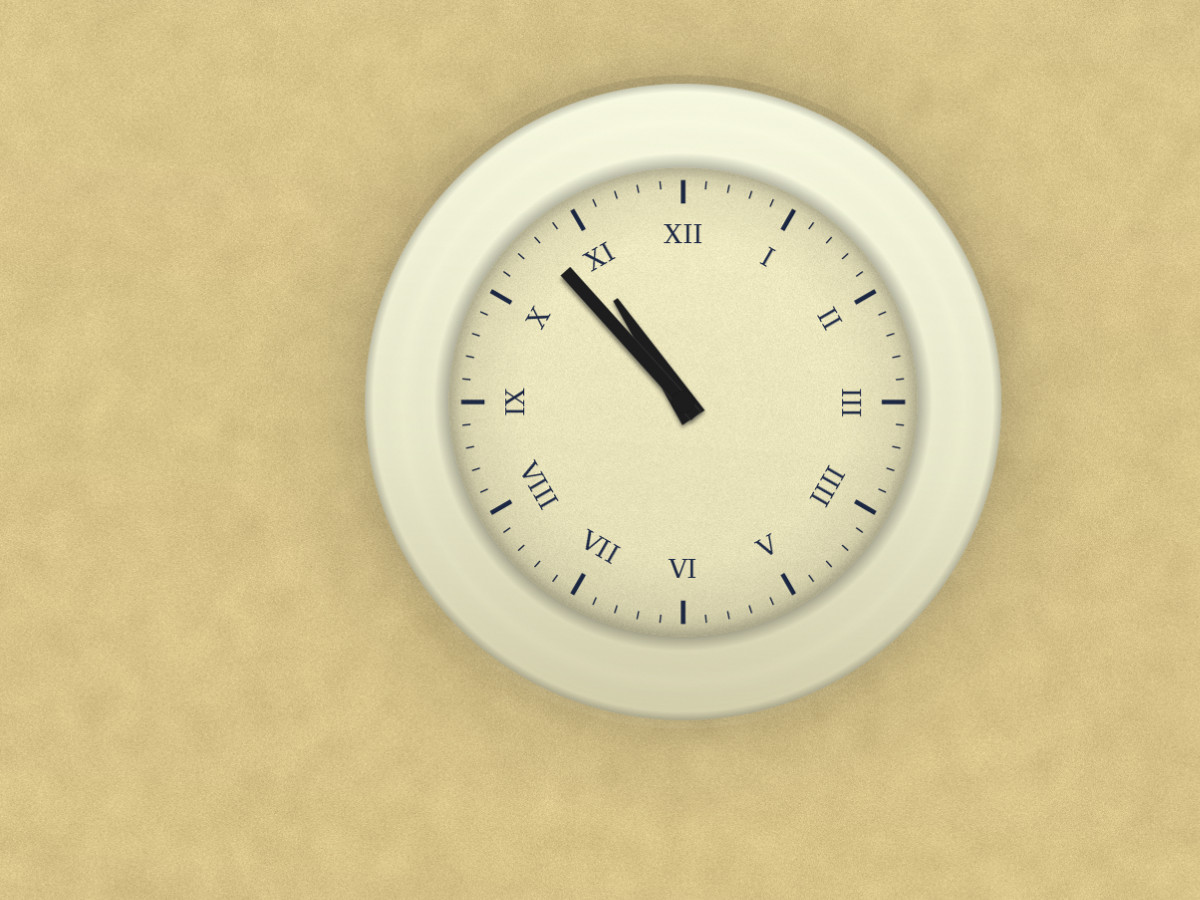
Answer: {"hour": 10, "minute": 53}
